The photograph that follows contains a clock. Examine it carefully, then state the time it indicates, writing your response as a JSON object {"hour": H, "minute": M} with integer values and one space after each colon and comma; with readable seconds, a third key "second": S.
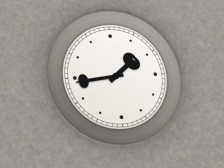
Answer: {"hour": 1, "minute": 44}
